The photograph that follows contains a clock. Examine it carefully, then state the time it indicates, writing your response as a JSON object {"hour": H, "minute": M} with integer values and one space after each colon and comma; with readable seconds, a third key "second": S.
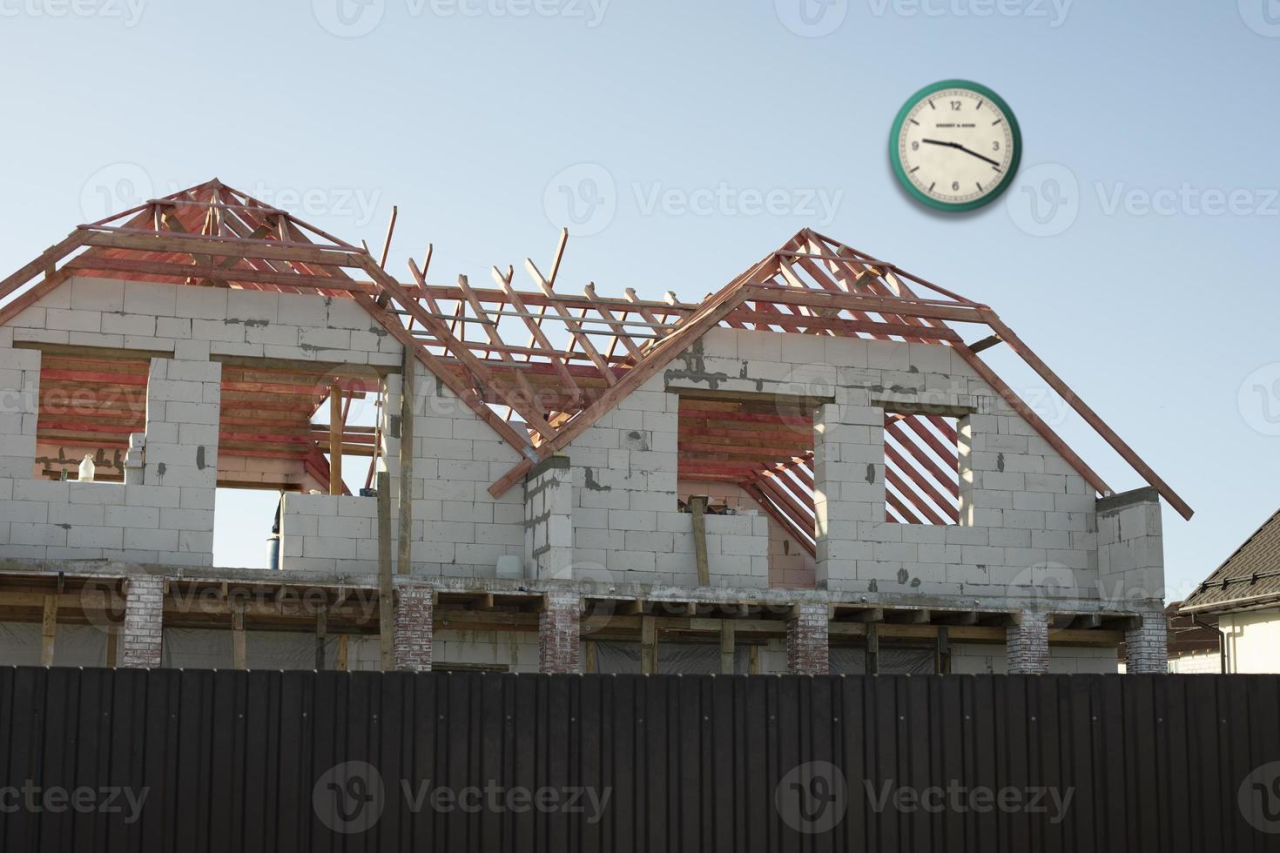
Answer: {"hour": 9, "minute": 19}
